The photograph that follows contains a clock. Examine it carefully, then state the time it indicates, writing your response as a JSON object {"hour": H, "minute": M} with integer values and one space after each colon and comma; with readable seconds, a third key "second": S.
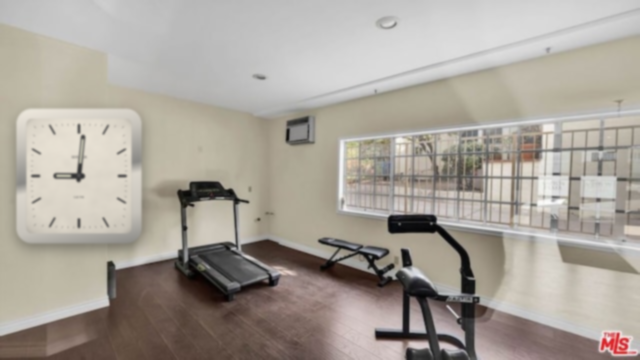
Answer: {"hour": 9, "minute": 1}
